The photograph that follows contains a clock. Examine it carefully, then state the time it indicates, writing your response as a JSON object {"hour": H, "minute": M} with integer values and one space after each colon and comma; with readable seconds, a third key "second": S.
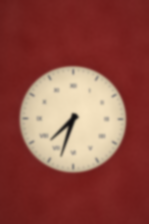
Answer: {"hour": 7, "minute": 33}
